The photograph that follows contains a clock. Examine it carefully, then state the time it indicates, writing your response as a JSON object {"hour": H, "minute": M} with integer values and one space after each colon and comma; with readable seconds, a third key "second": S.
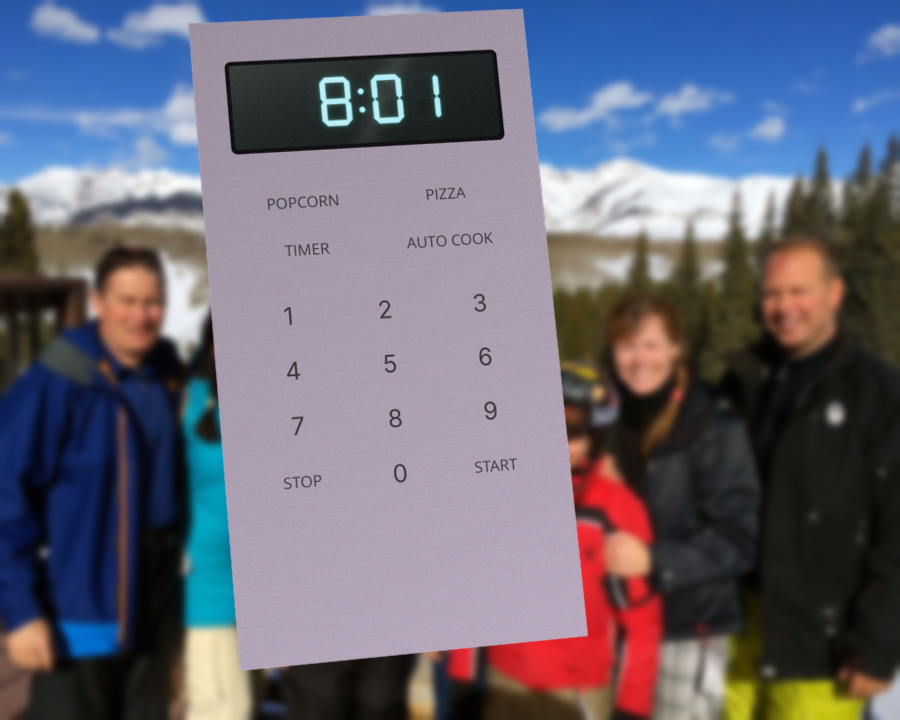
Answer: {"hour": 8, "minute": 1}
